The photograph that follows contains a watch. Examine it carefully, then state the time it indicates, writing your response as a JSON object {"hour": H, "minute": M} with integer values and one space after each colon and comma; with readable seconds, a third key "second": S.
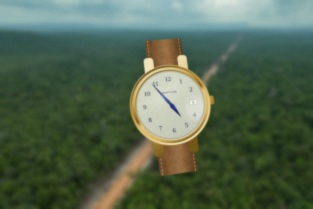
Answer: {"hour": 4, "minute": 54}
